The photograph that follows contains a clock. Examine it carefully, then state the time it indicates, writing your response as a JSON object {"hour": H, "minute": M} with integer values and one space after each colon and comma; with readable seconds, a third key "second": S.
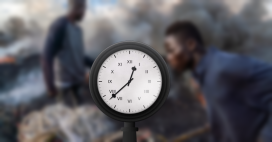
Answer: {"hour": 12, "minute": 38}
